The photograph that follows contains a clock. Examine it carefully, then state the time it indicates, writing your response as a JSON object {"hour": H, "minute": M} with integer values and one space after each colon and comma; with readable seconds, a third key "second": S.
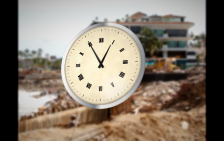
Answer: {"hour": 12, "minute": 55}
